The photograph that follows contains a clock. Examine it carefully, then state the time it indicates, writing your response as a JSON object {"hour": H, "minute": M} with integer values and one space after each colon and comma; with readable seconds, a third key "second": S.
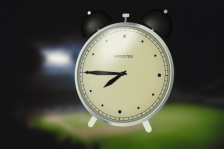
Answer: {"hour": 7, "minute": 45}
